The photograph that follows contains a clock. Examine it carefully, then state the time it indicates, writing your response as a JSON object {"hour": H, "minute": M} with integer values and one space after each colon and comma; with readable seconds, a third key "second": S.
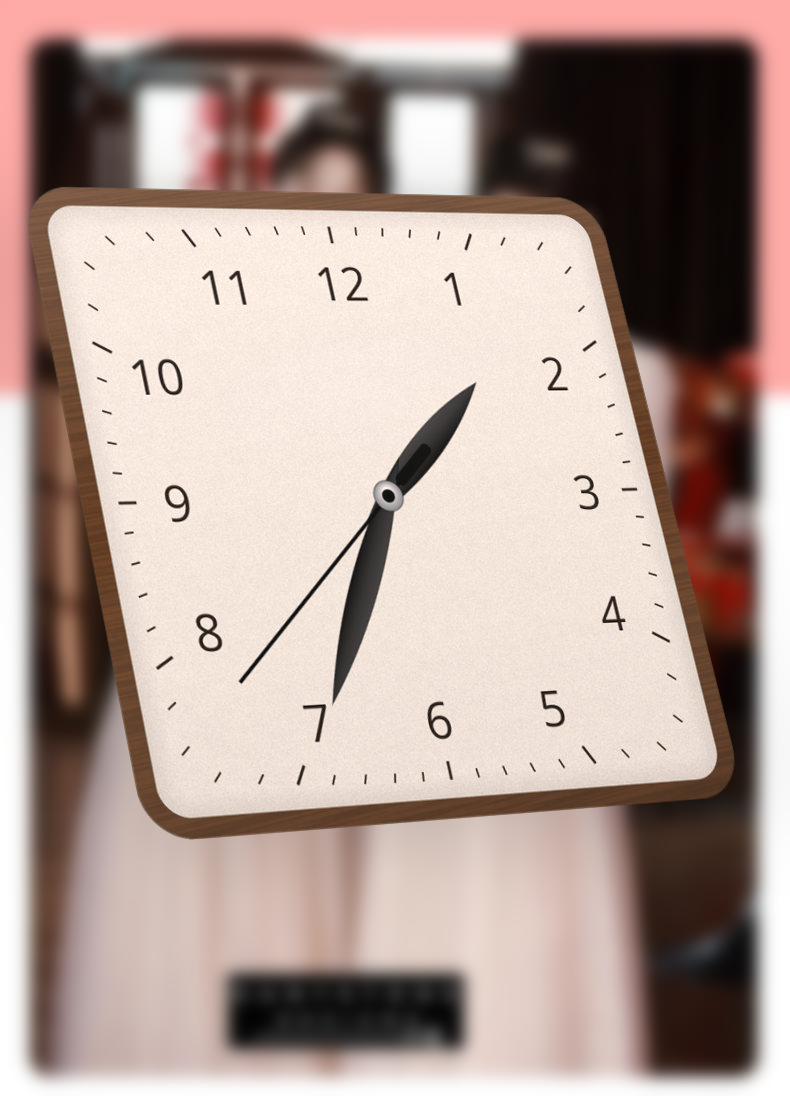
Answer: {"hour": 1, "minute": 34, "second": 38}
